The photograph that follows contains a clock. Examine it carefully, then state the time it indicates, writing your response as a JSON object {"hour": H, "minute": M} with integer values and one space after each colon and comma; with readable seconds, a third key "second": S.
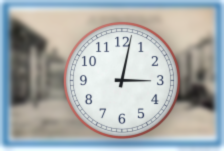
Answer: {"hour": 3, "minute": 2}
